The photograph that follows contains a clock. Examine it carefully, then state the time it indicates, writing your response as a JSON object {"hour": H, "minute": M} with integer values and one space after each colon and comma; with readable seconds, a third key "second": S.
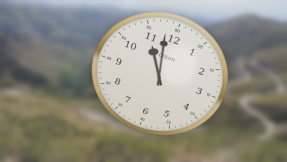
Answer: {"hour": 10, "minute": 58}
